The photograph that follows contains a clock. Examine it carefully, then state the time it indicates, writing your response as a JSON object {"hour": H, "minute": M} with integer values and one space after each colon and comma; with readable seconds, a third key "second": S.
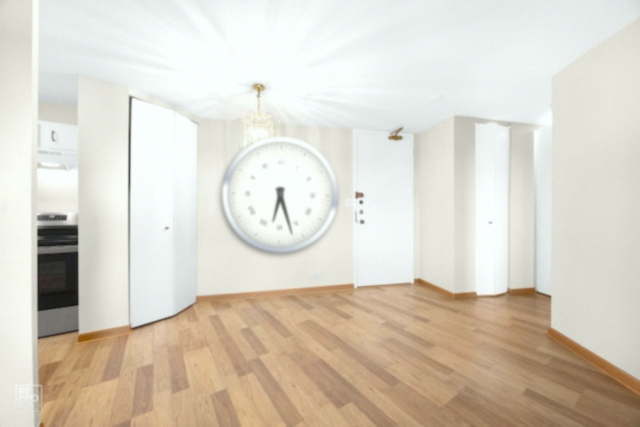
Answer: {"hour": 6, "minute": 27}
